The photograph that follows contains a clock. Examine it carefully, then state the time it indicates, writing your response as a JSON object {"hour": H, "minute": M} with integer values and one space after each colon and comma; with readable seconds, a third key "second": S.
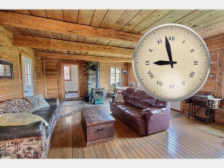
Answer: {"hour": 8, "minute": 58}
